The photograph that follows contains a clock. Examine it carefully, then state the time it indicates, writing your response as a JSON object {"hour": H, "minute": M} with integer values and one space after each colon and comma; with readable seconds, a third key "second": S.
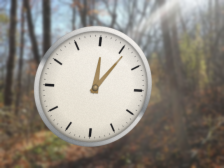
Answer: {"hour": 12, "minute": 6}
